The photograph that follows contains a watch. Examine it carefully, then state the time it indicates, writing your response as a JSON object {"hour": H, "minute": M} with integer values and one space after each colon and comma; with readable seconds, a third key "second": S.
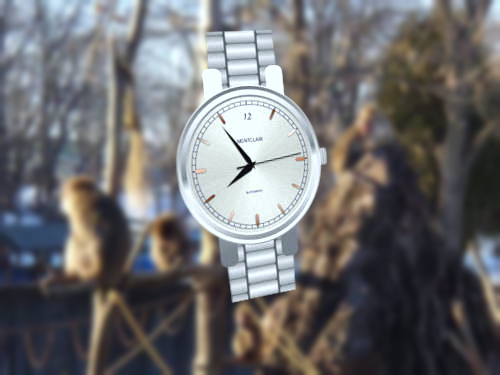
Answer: {"hour": 7, "minute": 54, "second": 14}
